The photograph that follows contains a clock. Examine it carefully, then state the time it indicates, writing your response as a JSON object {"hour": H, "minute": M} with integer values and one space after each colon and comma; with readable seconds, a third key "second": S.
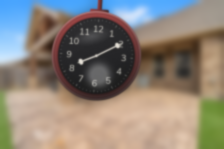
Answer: {"hour": 8, "minute": 10}
